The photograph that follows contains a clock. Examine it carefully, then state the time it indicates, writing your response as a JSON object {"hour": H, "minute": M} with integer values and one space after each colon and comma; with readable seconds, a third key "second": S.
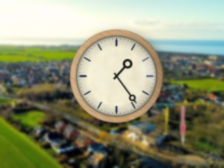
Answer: {"hour": 1, "minute": 24}
